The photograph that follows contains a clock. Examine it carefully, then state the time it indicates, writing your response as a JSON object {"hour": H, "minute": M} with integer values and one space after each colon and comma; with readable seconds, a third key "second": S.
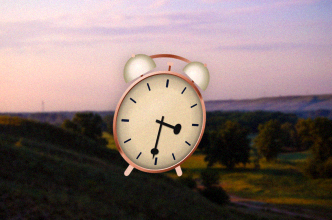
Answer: {"hour": 3, "minute": 31}
